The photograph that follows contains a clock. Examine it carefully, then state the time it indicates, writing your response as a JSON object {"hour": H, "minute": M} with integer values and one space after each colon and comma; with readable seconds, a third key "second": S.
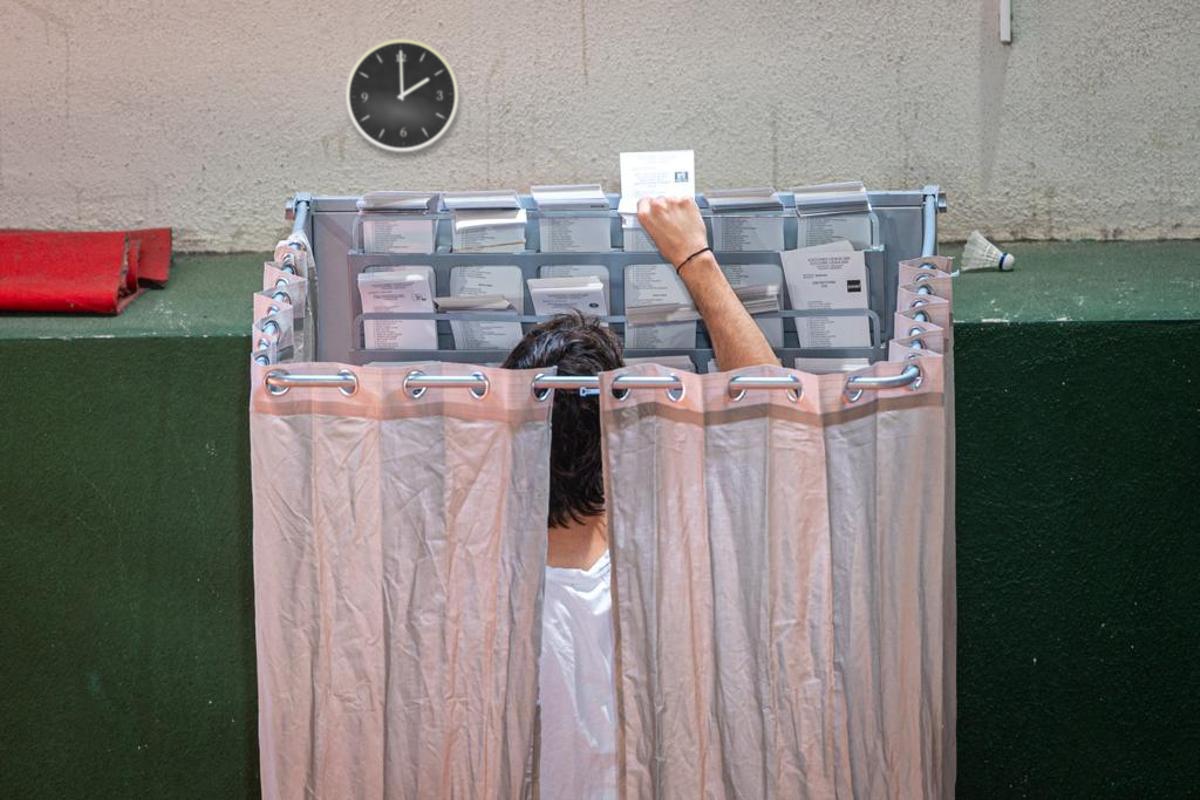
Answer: {"hour": 2, "minute": 0}
